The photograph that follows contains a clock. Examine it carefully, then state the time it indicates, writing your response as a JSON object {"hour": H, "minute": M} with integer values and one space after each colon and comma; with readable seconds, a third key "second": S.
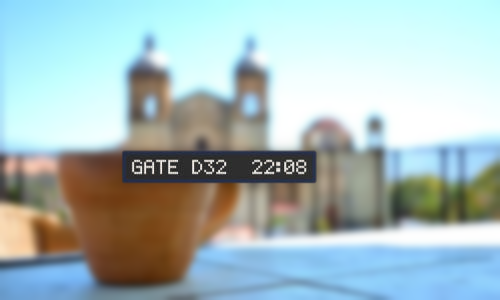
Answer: {"hour": 22, "minute": 8}
